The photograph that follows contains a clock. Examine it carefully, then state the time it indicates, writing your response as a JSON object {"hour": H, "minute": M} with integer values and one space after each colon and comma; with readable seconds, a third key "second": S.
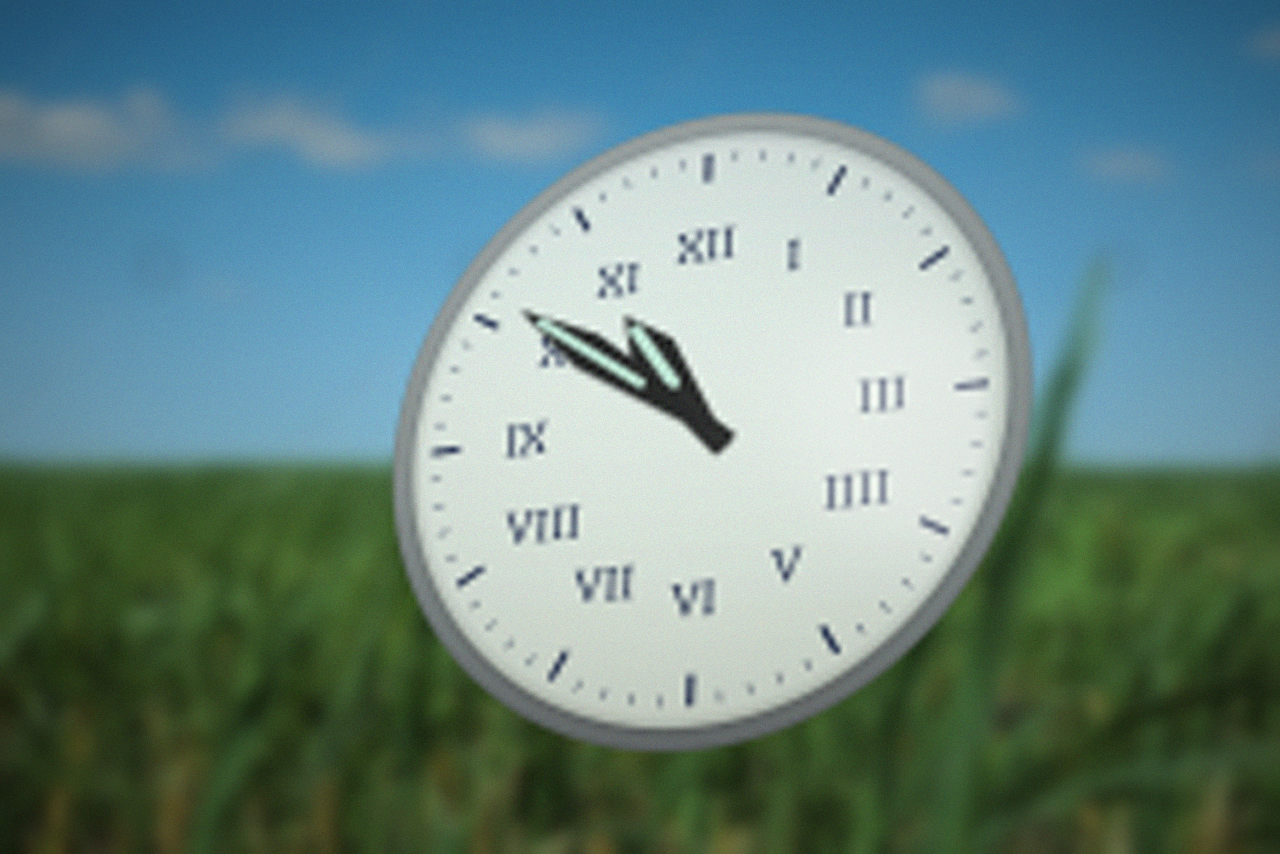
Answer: {"hour": 10, "minute": 51}
